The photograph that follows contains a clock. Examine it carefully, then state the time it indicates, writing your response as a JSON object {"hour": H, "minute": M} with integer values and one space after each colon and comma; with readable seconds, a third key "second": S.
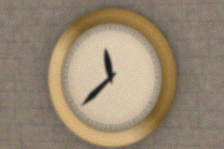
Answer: {"hour": 11, "minute": 38}
